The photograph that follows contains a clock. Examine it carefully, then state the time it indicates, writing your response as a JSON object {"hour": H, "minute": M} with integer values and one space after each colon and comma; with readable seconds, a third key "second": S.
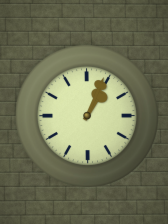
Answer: {"hour": 1, "minute": 4}
